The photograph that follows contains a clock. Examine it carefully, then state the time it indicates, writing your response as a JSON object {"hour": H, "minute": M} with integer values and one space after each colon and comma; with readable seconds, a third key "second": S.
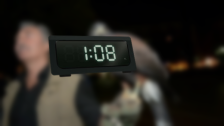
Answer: {"hour": 1, "minute": 8}
